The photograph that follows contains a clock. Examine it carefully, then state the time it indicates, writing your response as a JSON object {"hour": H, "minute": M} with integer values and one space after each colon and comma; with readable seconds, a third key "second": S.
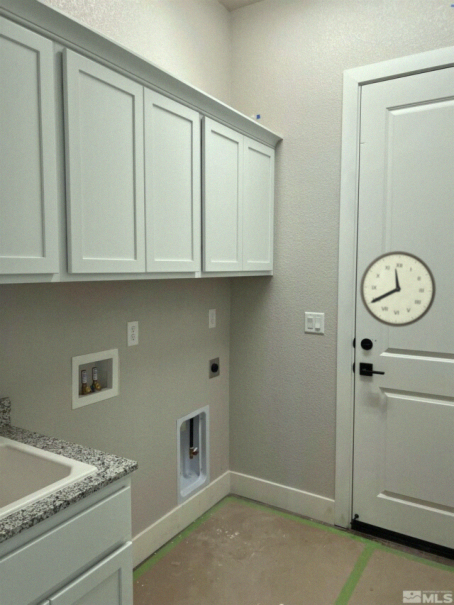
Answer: {"hour": 11, "minute": 40}
